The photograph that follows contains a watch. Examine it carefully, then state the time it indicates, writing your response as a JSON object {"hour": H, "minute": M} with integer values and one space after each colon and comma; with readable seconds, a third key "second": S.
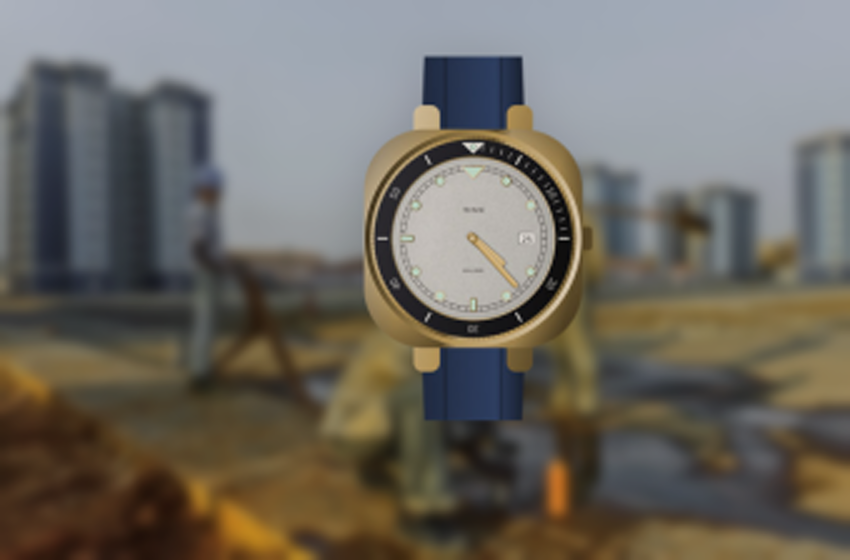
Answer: {"hour": 4, "minute": 23}
